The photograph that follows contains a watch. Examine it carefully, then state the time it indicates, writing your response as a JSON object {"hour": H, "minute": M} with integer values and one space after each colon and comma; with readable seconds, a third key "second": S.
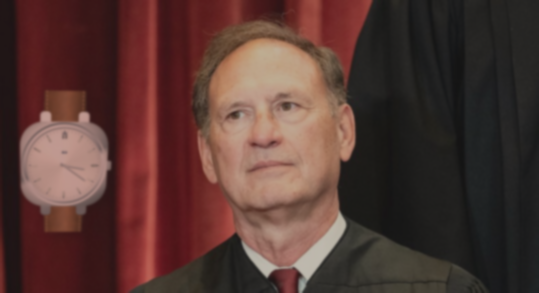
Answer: {"hour": 3, "minute": 21}
